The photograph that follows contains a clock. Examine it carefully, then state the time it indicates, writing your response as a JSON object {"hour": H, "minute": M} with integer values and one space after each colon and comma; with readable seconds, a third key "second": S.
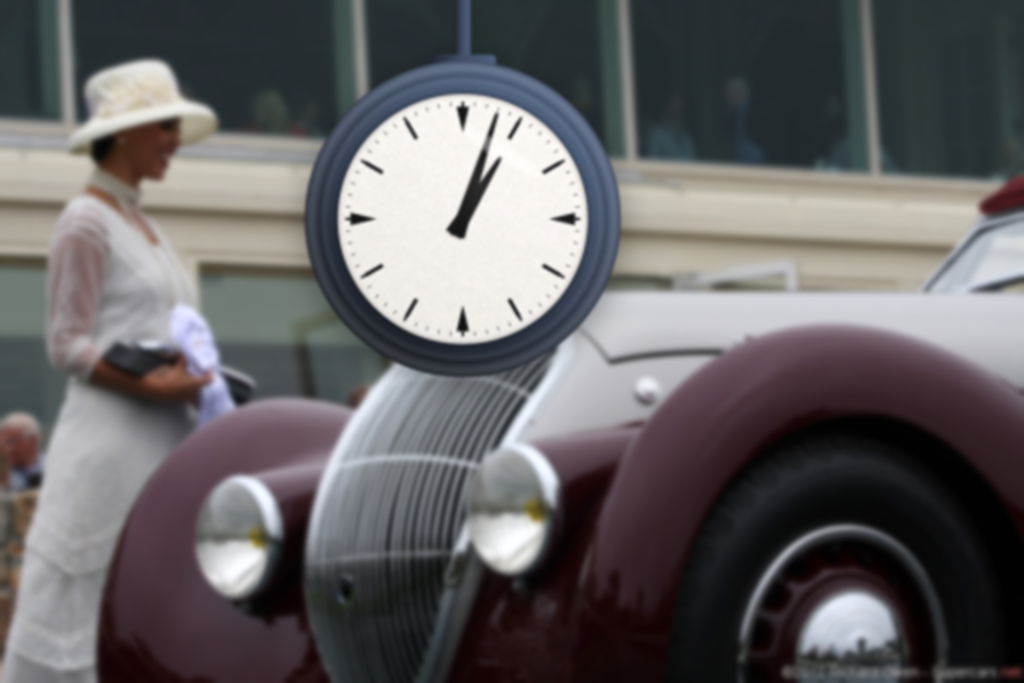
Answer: {"hour": 1, "minute": 3}
